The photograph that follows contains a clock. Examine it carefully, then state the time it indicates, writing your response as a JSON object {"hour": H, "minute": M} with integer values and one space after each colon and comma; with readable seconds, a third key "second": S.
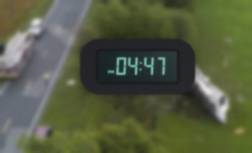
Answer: {"hour": 4, "minute": 47}
